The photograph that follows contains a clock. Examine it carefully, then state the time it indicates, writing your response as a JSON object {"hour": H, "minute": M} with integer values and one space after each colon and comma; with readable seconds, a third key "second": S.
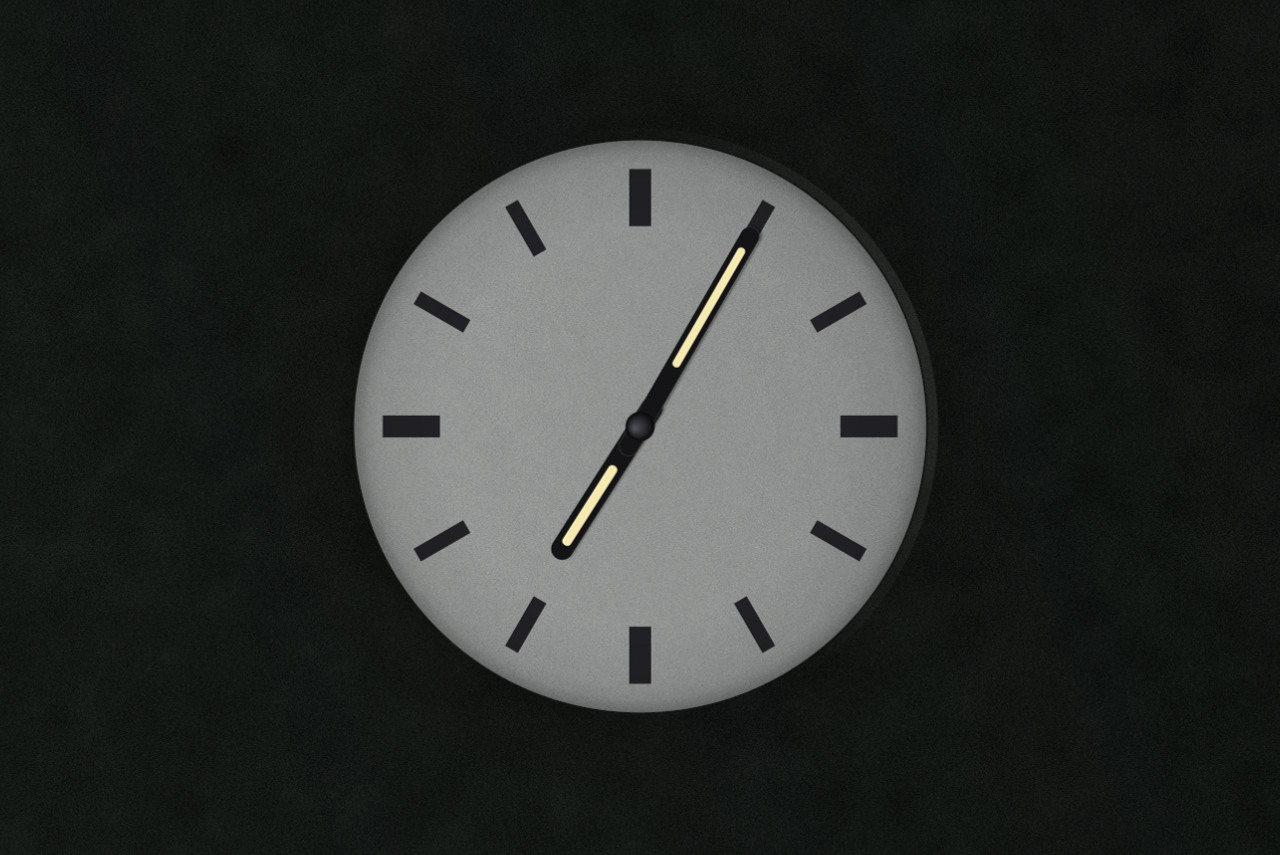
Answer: {"hour": 7, "minute": 5}
